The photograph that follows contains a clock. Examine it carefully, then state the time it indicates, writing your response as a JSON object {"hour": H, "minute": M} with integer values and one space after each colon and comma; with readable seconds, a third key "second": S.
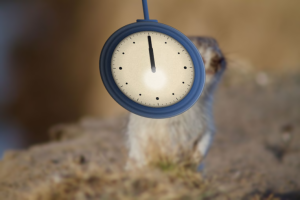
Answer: {"hour": 12, "minute": 0}
